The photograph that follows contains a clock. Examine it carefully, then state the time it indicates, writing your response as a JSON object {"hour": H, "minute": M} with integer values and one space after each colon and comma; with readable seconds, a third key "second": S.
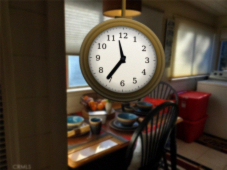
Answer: {"hour": 11, "minute": 36}
